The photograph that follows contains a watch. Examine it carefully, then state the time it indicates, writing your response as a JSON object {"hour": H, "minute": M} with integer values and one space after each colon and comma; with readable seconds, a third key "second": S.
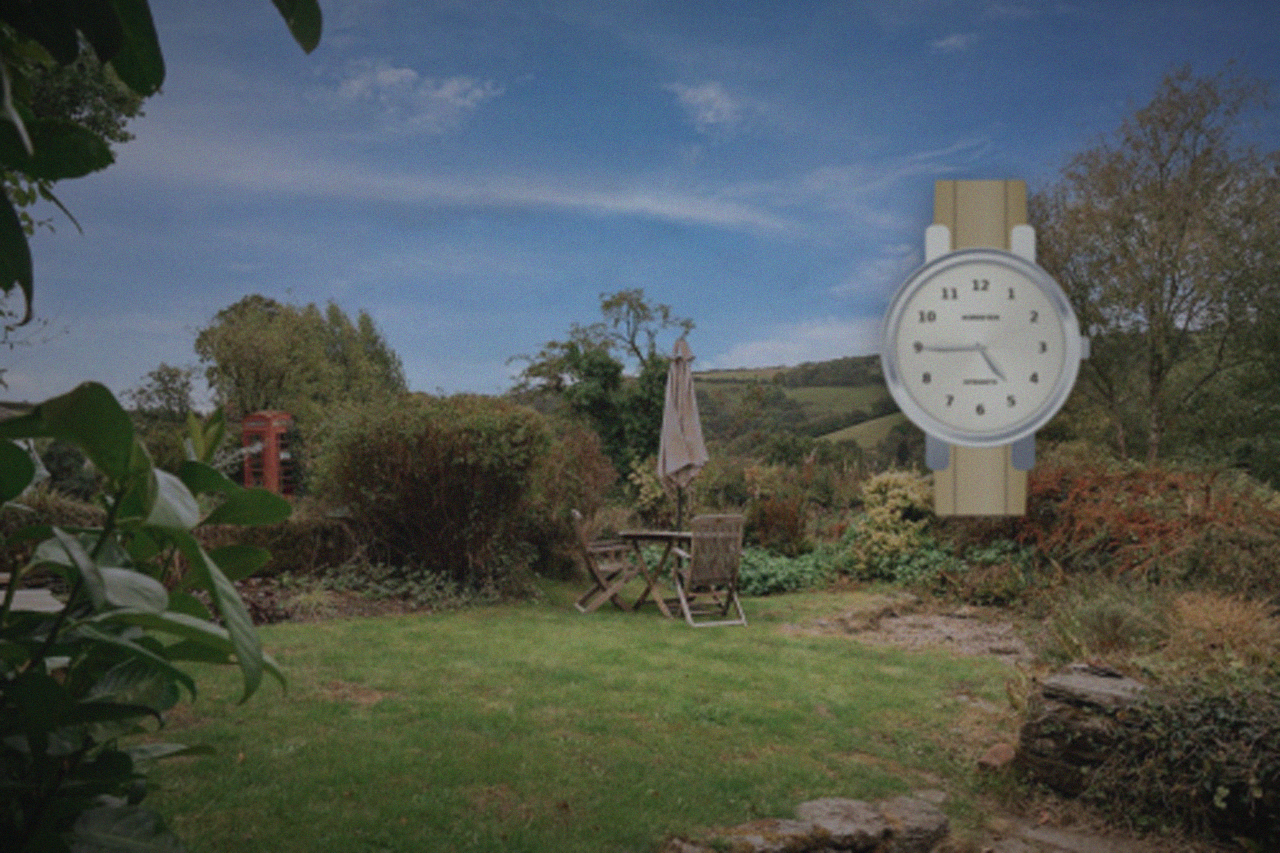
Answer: {"hour": 4, "minute": 45}
